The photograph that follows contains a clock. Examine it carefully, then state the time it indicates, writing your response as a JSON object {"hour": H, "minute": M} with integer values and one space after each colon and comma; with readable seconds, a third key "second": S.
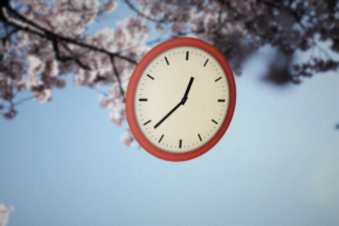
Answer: {"hour": 12, "minute": 38}
